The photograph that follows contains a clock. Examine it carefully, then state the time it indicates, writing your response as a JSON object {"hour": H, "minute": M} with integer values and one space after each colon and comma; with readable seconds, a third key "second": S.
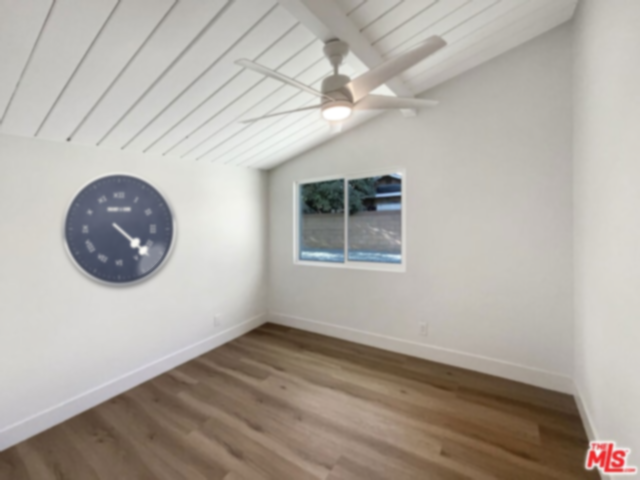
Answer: {"hour": 4, "minute": 22}
